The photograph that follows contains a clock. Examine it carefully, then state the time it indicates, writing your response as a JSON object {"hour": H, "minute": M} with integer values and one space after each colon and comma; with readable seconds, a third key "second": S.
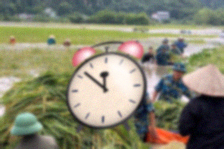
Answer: {"hour": 11, "minute": 52}
